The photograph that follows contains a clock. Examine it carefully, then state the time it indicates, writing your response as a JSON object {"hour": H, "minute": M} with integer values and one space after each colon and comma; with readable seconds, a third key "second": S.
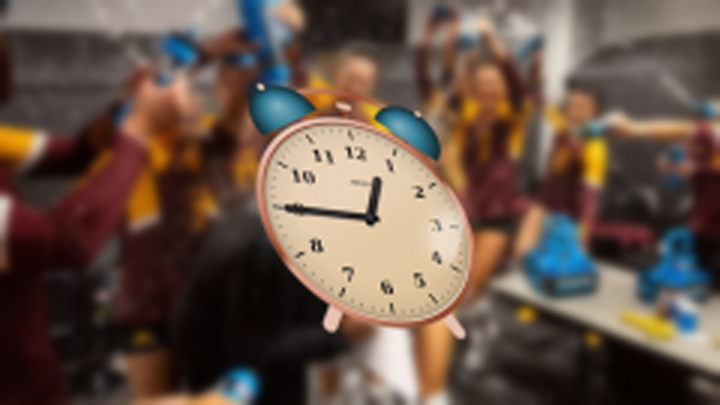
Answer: {"hour": 12, "minute": 45}
